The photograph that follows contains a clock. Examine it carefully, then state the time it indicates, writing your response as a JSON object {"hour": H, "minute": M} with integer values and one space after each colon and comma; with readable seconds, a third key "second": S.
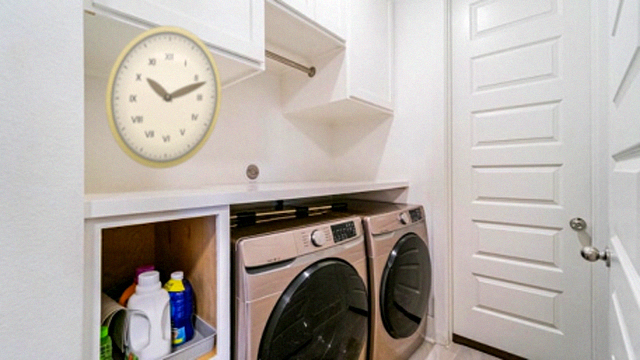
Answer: {"hour": 10, "minute": 12}
